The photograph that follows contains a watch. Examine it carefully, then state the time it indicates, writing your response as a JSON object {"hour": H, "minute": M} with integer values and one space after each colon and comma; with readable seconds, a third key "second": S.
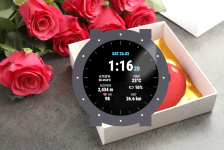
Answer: {"hour": 1, "minute": 16}
